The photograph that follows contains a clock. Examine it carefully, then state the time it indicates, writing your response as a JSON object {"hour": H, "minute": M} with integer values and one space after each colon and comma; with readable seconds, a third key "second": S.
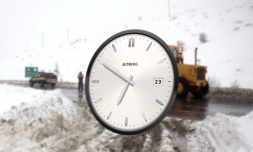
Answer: {"hour": 6, "minute": 50}
